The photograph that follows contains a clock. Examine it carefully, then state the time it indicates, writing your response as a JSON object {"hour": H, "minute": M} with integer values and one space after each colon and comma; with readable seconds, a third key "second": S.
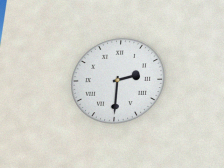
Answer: {"hour": 2, "minute": 30}
